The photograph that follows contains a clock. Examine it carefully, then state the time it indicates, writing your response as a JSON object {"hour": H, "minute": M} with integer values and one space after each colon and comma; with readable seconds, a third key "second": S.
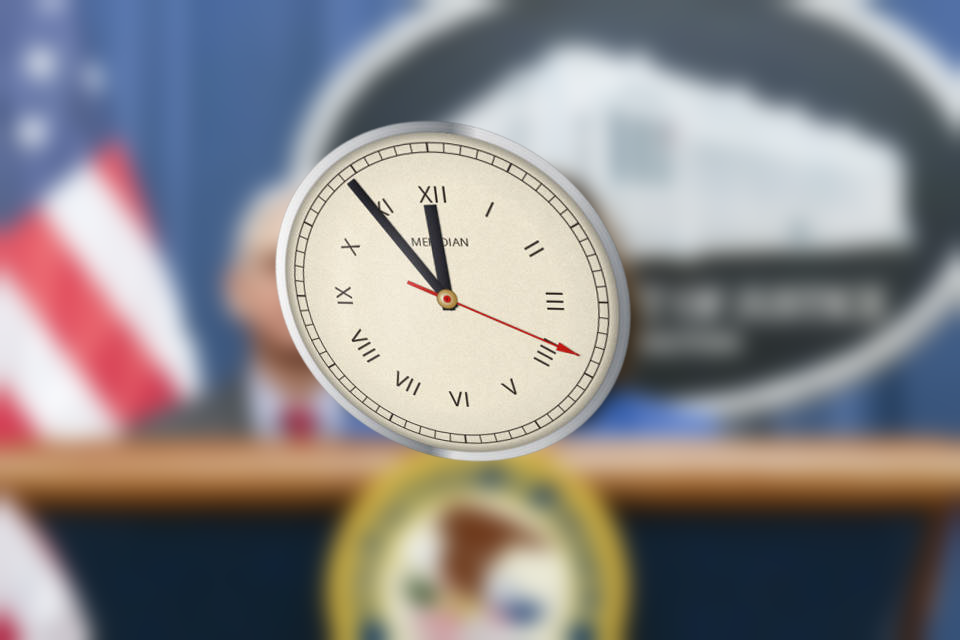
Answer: {"hour": 11, "minute": 54, "second": 19}
